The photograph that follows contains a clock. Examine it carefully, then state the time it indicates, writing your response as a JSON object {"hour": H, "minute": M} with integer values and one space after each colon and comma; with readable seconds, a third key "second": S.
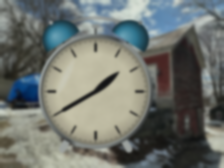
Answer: {"hour": 1, "minute": 40}
